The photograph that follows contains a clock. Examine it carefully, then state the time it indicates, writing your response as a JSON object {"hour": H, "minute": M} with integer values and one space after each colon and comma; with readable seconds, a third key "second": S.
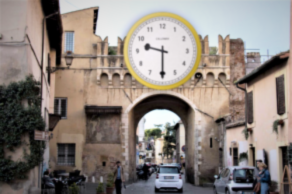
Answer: {"hour": 9, "minute": 30}
